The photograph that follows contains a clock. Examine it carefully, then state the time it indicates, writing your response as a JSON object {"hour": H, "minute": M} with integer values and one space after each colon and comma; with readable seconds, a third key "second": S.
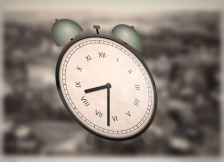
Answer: {"hour": 8, "minute": 32}
